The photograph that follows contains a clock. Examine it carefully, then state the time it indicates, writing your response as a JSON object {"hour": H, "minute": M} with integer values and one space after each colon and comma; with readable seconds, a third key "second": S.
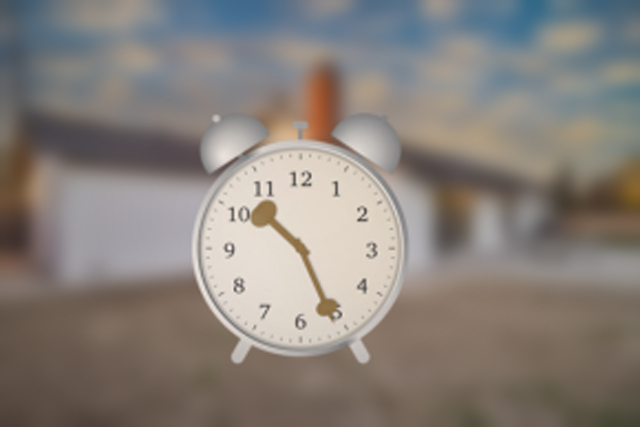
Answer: {"hour": 10, "minute": 26}
